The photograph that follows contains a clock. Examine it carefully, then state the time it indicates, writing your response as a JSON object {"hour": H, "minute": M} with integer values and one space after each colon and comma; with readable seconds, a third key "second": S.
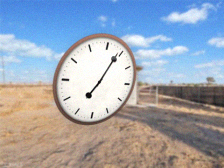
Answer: {"hour": 7, "minute": 4}
